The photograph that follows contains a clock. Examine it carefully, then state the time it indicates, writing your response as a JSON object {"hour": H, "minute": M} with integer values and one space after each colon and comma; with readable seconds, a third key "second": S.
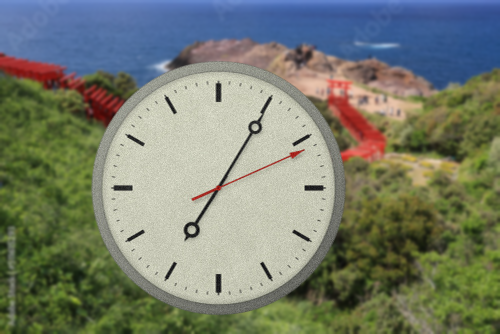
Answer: {"hour": 7, "minute": 5, "second": 11}
